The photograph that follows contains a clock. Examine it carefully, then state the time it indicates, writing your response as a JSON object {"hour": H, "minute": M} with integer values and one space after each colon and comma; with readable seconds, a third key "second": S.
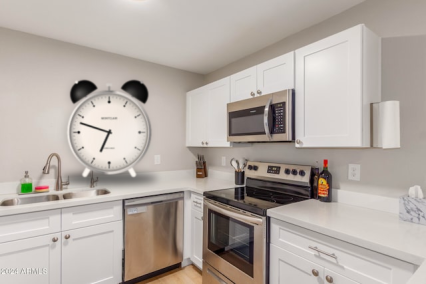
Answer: {"hour": 6, "minute": 48}
